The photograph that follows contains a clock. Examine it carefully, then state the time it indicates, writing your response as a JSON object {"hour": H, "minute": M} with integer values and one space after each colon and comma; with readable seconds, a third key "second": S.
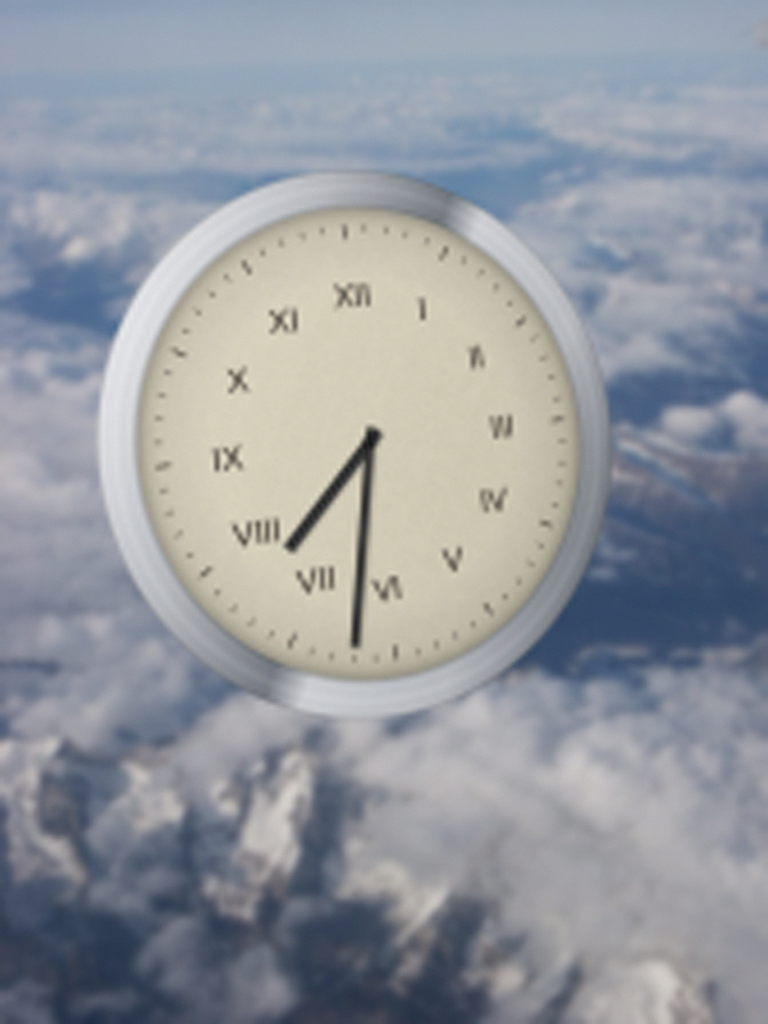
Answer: {"hour": 7, "minute": 32}
